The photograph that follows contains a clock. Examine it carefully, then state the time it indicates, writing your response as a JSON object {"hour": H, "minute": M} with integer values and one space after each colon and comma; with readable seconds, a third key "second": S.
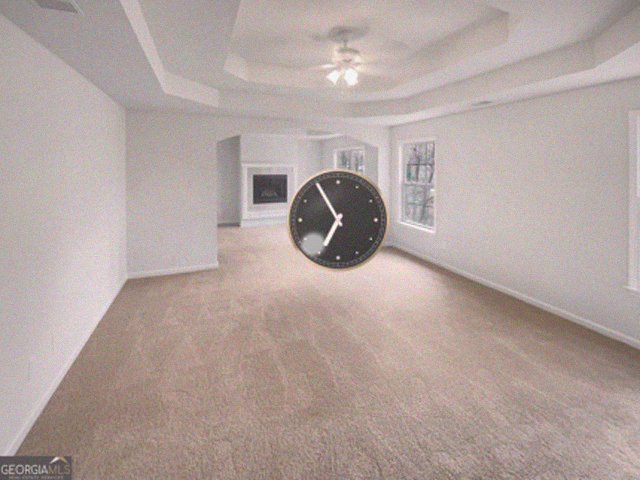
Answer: {"hour": 6, "minute": 55}
